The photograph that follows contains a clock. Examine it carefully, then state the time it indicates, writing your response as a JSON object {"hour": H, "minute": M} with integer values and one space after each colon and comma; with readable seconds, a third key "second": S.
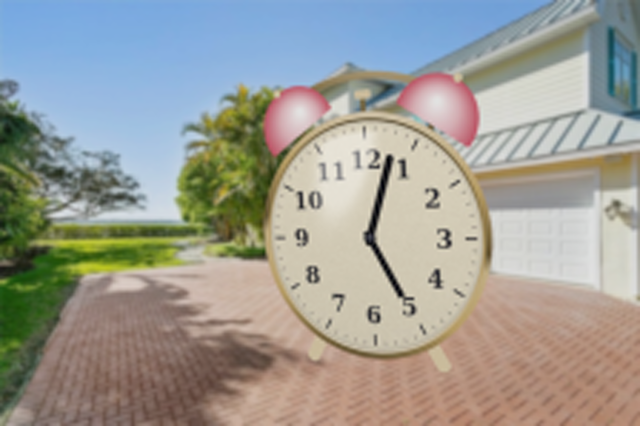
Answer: {"hour": 5, "minute": 3}
